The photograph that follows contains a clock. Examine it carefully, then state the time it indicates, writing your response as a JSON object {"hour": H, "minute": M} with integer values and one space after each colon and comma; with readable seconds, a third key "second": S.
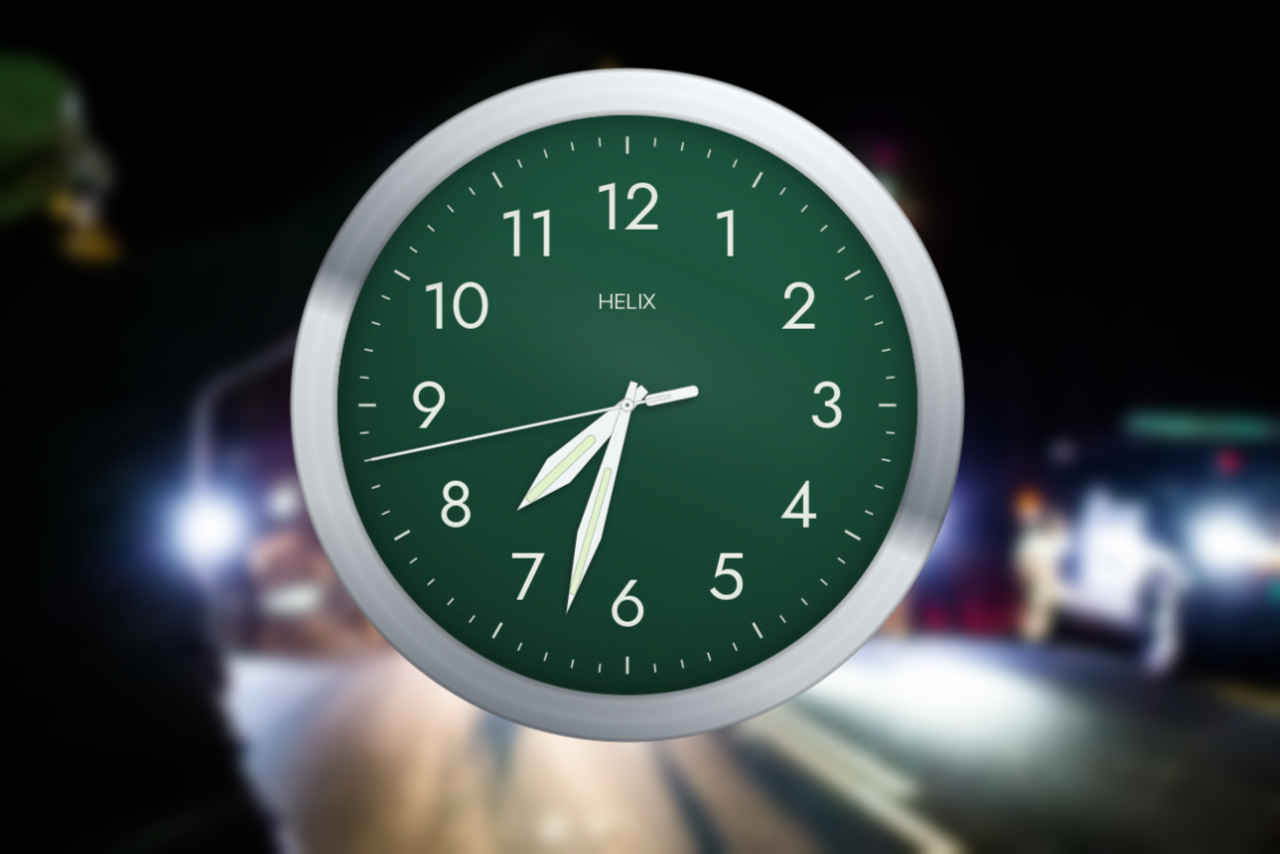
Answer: {"hour": 7, "minute": 32, "second": 43}
